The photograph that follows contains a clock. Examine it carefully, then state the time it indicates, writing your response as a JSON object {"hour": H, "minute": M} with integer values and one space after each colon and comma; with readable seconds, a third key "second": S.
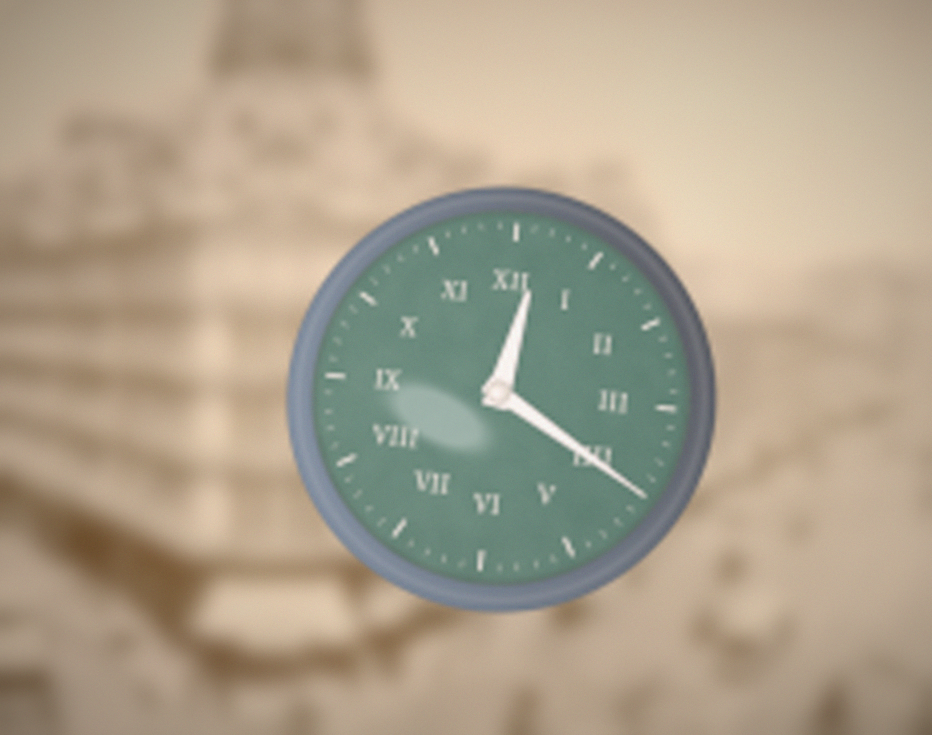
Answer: {"hour": 12, "minute": 20}
